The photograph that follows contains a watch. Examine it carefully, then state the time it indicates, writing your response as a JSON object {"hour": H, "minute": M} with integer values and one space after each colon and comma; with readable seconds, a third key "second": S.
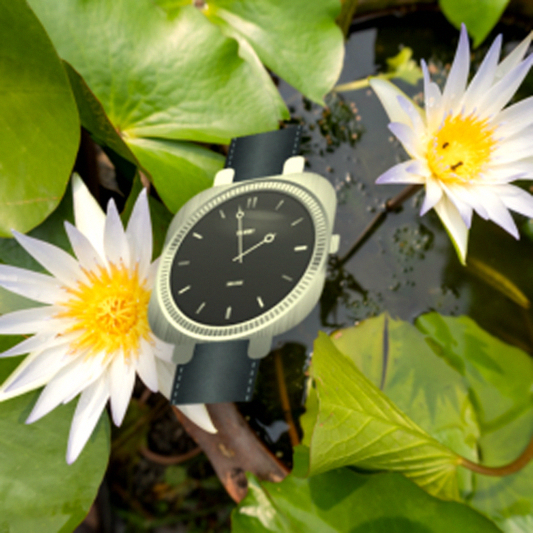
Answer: {"hour": 1, "minute": 58}
